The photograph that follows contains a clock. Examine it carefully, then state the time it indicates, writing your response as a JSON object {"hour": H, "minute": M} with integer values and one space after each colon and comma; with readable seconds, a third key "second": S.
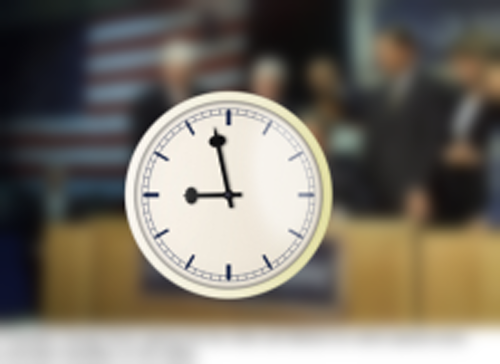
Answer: {"hour": 8, "minute": 58}
